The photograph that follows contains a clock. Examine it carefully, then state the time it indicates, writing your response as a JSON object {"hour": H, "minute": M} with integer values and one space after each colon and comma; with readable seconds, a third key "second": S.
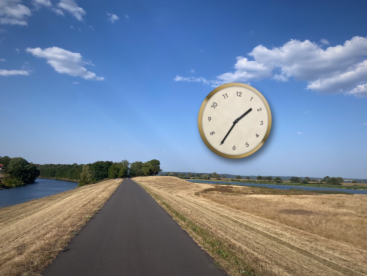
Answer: {"hour": 1, "minute": 35}
